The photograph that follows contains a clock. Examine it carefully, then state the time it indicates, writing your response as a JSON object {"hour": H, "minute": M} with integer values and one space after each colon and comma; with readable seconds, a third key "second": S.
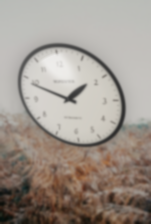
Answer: {"hour": 1, "minute": 49}
